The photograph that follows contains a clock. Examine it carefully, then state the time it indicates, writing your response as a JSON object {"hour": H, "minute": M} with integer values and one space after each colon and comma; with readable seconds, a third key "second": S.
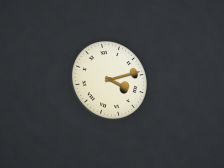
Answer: {"hour": 4, "minute": 14}
